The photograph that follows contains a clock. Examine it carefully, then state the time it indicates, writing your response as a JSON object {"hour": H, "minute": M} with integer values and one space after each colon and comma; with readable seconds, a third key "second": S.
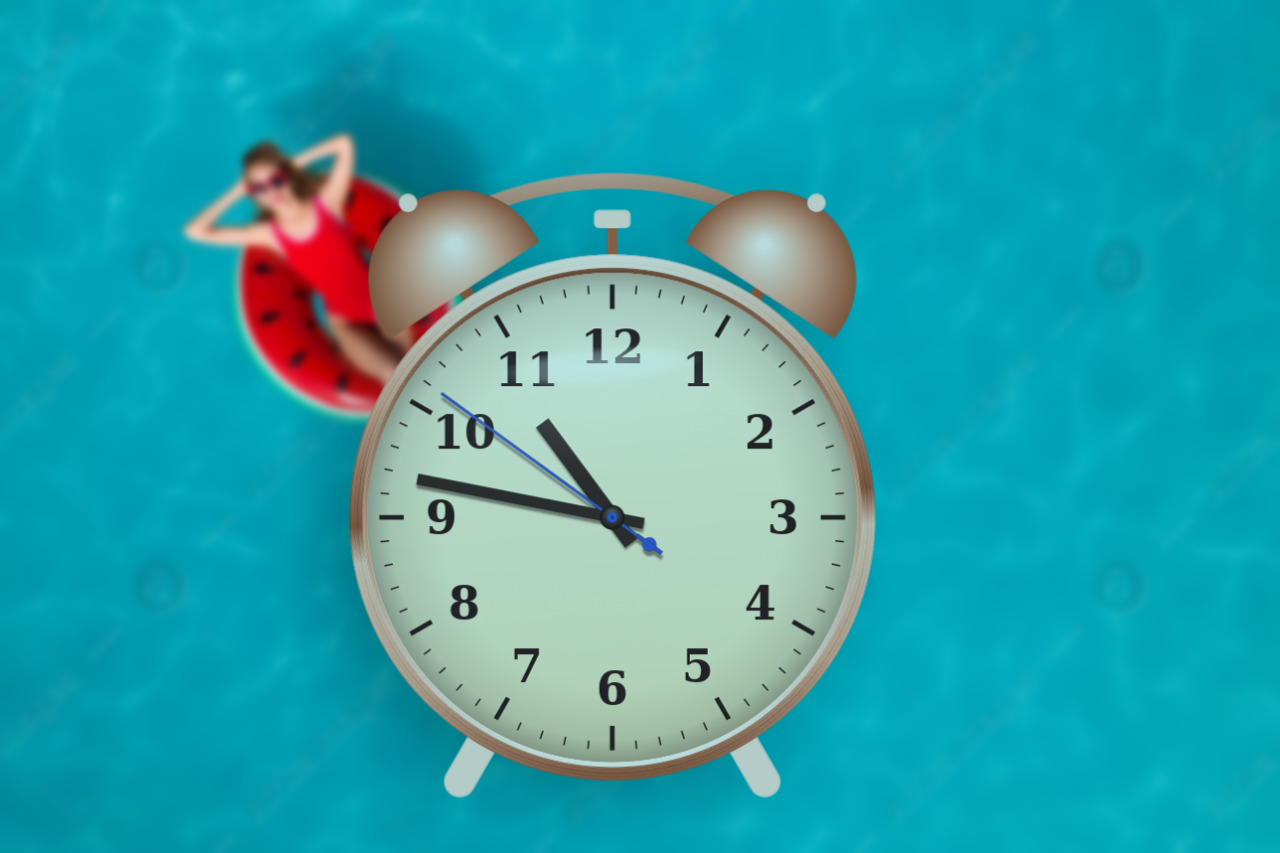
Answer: {"hour": 10, "minute": 46, "second": 51}
